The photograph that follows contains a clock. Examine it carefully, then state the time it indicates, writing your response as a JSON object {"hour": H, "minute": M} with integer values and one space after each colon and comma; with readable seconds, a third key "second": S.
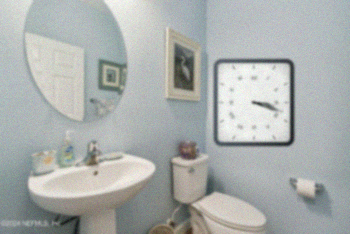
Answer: {"hour": 3, "minute": 18}
